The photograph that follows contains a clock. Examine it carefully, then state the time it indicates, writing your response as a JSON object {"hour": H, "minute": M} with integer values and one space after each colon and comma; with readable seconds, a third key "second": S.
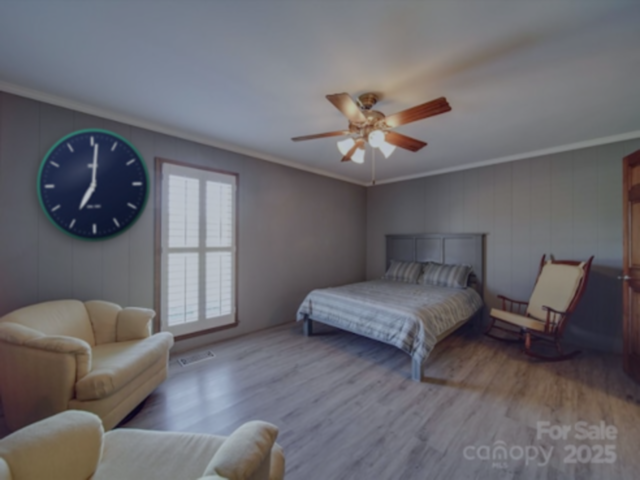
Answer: {"hour": 7, "minute": 1}
